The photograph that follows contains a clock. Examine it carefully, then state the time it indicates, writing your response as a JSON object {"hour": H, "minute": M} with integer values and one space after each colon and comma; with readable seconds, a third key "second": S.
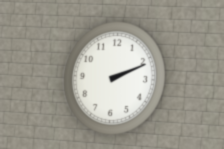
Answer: {"hour": 2, "minute": 11}
